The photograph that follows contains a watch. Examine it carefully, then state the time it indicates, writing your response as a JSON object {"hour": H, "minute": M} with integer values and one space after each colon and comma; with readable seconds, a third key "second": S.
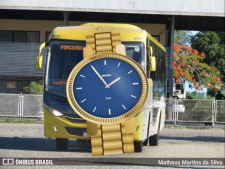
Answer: {"hour": 1, "minute": 55}
